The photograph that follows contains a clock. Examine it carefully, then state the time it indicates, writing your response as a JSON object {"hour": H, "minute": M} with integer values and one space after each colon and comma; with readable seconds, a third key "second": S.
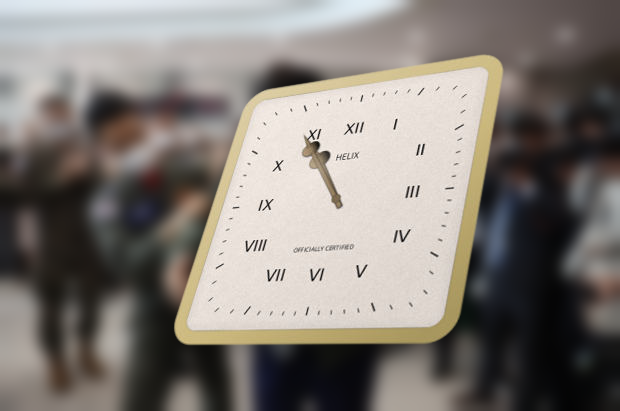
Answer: {"hour": 10, "minute": 54}
